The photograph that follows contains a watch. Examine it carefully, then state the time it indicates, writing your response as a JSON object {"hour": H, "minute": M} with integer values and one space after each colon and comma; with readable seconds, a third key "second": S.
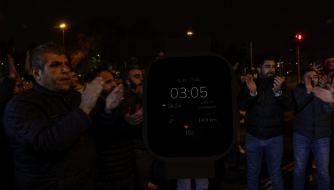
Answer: {"hour": 3, "minute": 5}
